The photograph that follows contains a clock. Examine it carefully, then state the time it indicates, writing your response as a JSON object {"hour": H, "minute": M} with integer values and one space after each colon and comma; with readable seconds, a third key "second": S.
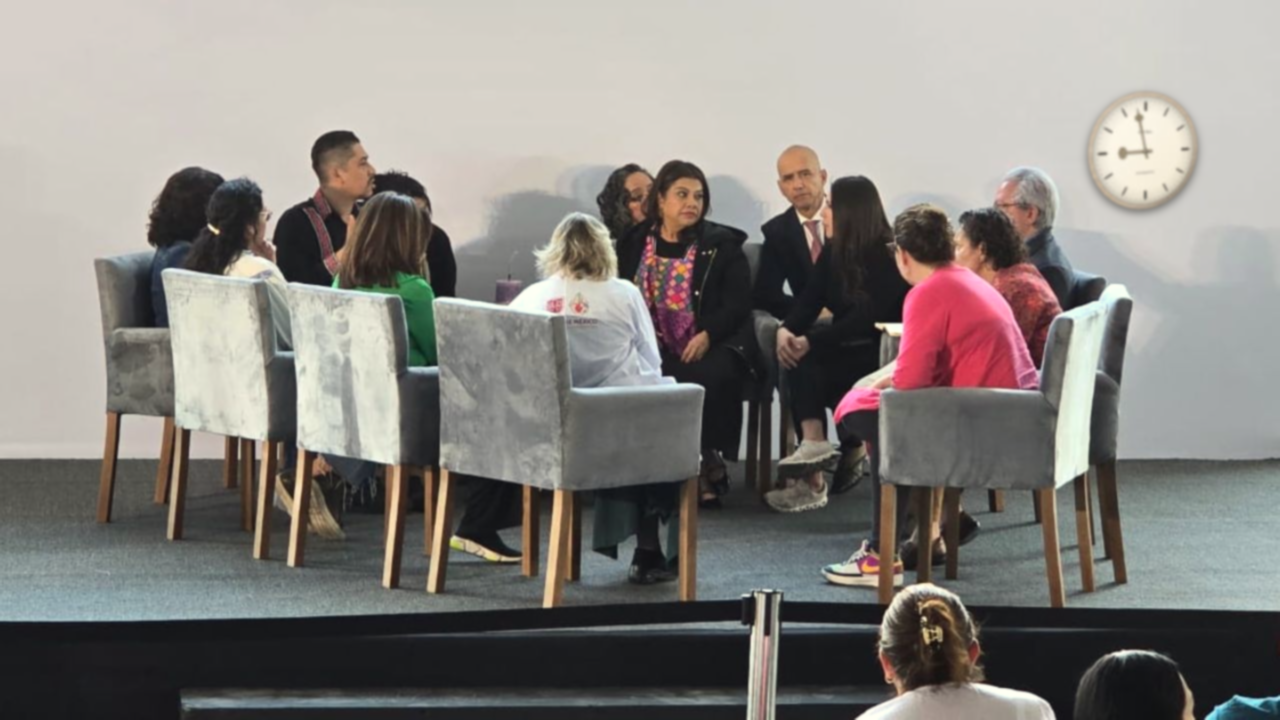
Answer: {"hour": 8, "minute": 58}
